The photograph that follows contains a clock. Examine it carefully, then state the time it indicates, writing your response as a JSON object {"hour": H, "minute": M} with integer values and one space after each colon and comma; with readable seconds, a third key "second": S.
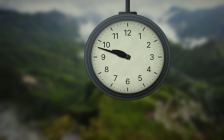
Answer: {"hour": 9, "minute": 48}
